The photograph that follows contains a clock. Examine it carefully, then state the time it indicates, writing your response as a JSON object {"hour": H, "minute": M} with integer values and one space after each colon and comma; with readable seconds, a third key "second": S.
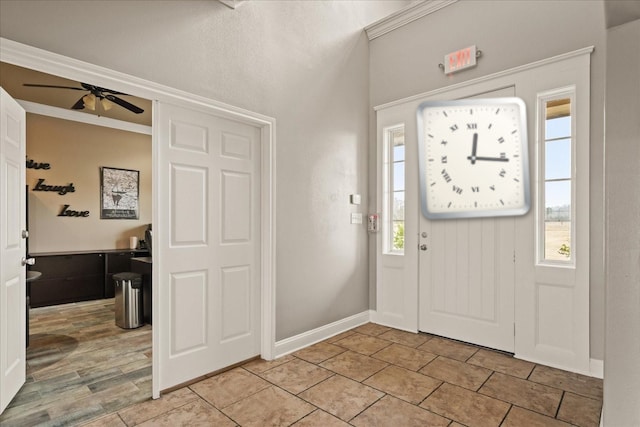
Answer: {"hour": 12, "minute": 16}
